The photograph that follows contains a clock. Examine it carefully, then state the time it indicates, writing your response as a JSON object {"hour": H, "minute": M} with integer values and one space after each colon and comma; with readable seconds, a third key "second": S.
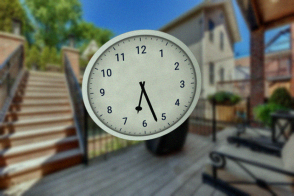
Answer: {"hour": 6, "minute": 27}
